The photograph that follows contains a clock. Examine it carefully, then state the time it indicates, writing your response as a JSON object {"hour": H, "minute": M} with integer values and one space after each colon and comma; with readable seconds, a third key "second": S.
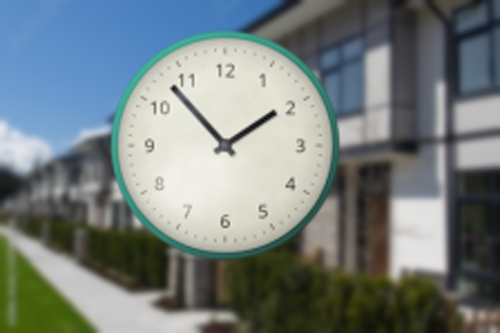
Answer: {"hour": 1, "minute": 53}
